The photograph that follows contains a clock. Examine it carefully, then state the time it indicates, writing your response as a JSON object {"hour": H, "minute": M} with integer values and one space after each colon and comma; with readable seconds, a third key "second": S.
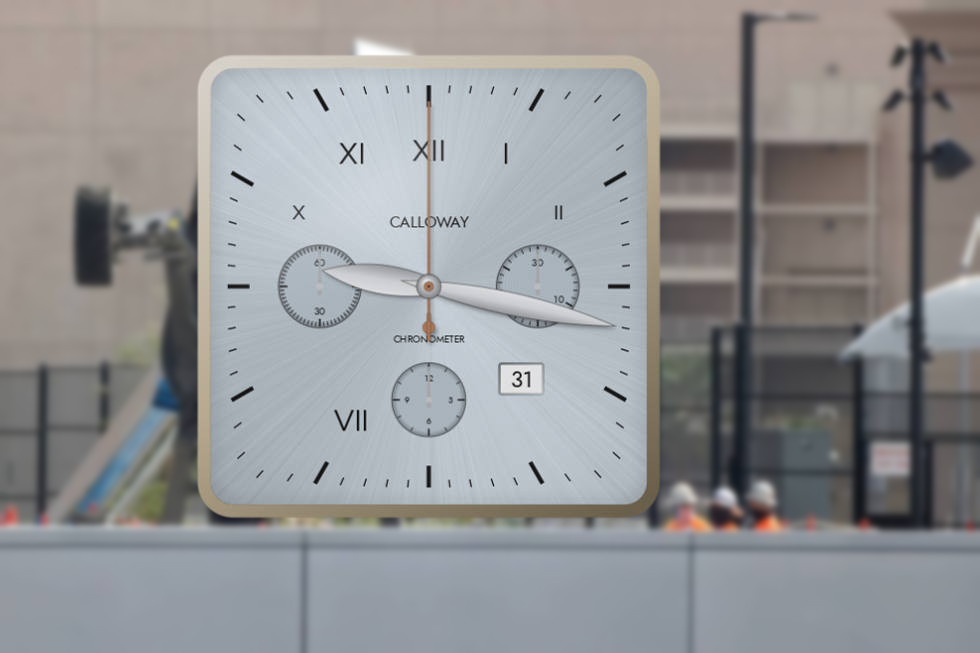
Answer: {"hour": 9, "minute": 17, "second": 0}
